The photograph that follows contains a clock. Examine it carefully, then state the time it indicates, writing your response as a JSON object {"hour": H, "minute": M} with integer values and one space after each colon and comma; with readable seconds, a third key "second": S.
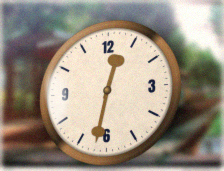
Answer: {"hour": 12, "minute": 32}
